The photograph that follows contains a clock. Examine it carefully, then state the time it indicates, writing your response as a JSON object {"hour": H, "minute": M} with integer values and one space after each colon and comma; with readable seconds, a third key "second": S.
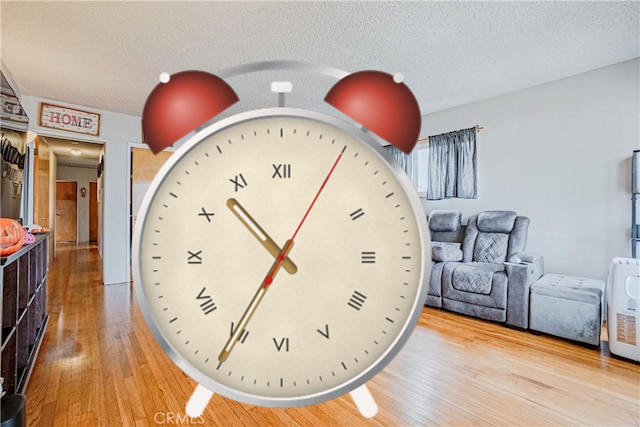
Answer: {"hour": 10, "minute": 35, "second": 5}
